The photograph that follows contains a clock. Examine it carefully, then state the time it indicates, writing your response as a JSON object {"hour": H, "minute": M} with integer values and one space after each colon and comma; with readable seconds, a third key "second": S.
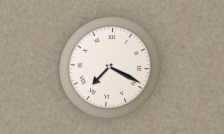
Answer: {"hour": 7, "minute": 19}
